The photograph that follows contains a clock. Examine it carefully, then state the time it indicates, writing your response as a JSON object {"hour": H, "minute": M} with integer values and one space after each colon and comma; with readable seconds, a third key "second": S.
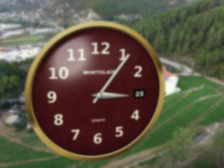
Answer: {"hour": 3, "minute": 6}
